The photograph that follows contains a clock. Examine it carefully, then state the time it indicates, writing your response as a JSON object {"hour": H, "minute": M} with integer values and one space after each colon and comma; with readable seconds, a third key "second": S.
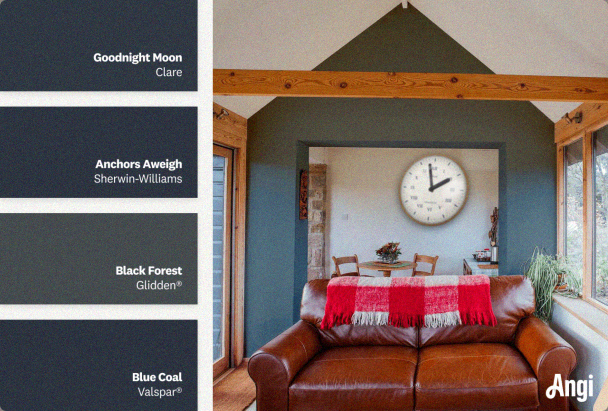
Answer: {"hour": 1, "minute": 58}
